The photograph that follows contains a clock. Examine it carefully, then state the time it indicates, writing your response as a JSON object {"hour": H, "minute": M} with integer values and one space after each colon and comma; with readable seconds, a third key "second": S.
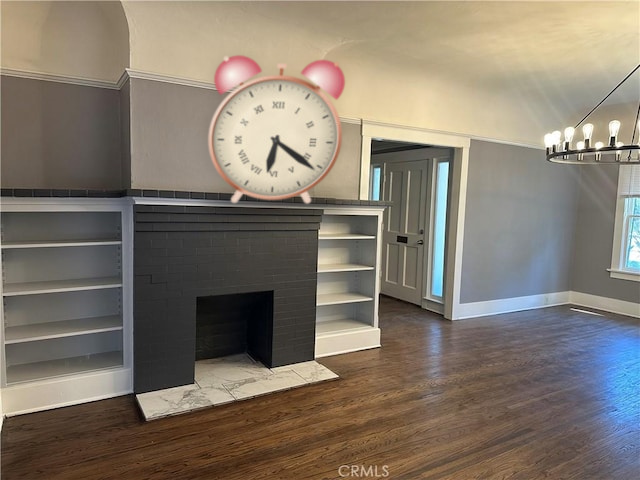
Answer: {"hour": 6, "minute": 21}
